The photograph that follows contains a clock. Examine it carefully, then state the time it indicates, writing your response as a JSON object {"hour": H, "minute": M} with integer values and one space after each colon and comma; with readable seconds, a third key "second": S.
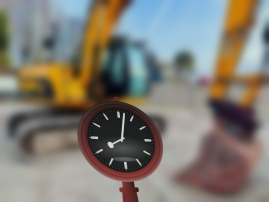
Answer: {"hour": 8, "minute": 2}
